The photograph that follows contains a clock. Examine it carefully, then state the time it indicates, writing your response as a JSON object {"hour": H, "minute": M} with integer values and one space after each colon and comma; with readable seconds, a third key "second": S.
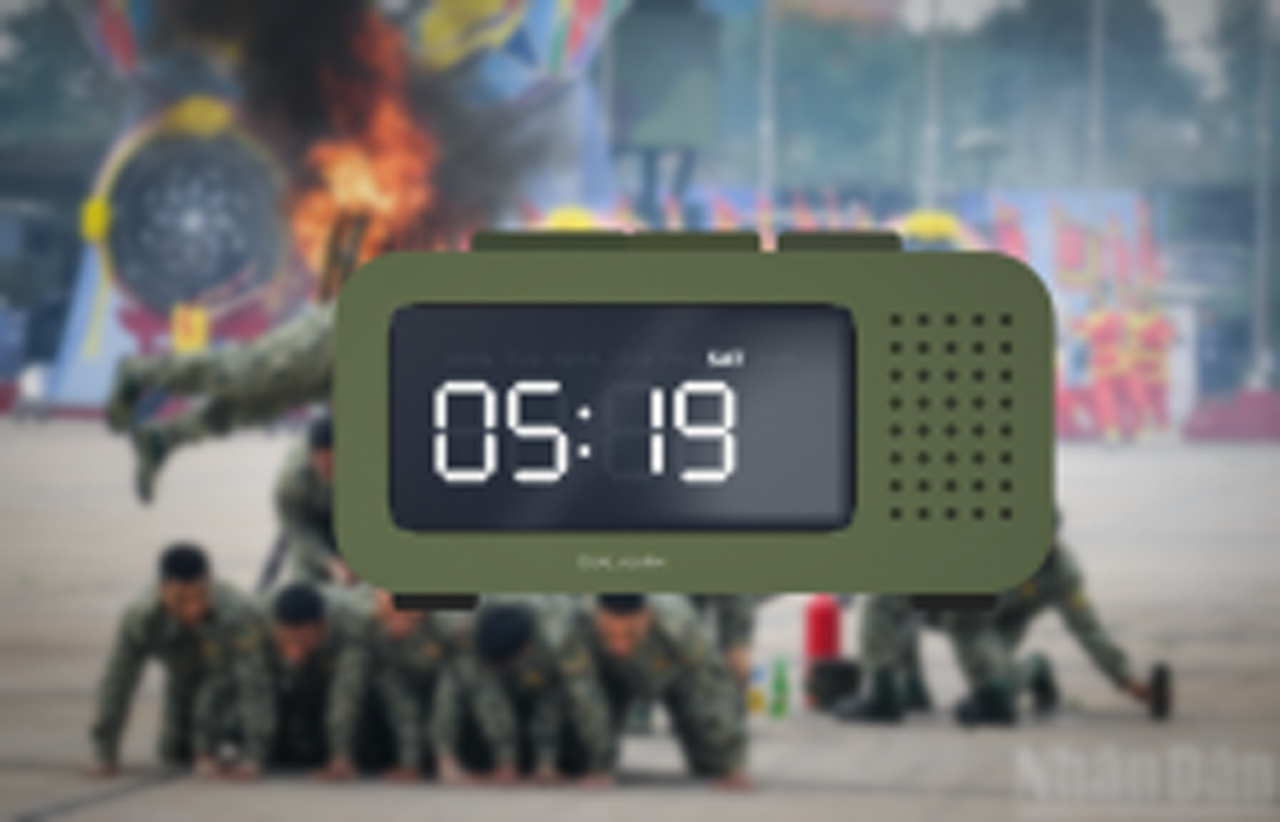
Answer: {"hour": 5, "minute": 19}
